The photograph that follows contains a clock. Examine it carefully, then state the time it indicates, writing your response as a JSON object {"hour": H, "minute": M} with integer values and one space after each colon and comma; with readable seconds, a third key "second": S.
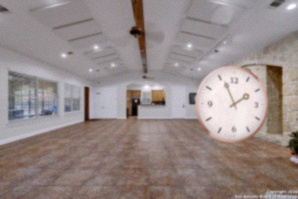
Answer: {"hour": 1, "minute": 56}
